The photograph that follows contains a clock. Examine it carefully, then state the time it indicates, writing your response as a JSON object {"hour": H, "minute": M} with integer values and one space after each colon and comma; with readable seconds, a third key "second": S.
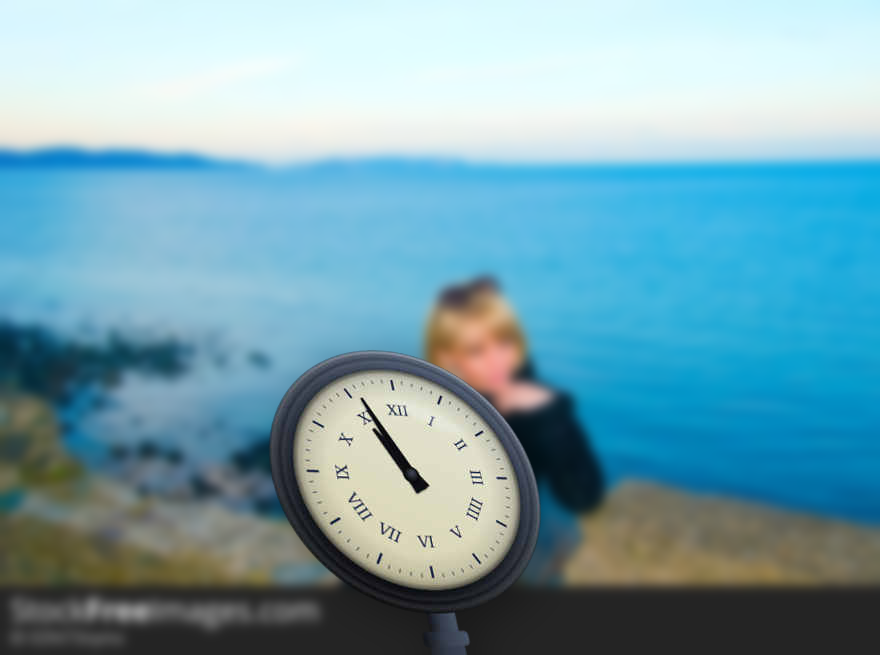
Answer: {"hour": 10, "minute": 56}
